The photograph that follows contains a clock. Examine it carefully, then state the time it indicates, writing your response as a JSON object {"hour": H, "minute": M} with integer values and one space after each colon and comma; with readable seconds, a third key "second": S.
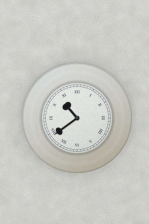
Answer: {"hour": 10, "minute": 39}
